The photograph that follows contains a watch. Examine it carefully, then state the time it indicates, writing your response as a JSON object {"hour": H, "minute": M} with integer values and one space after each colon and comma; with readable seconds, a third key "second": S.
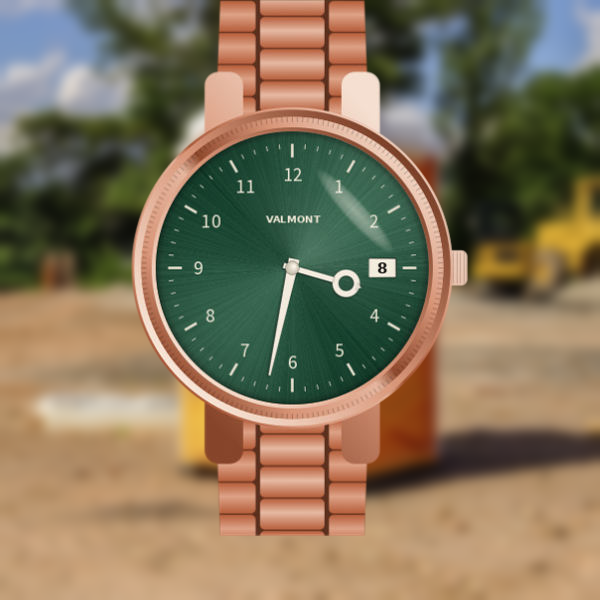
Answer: {"hour": 3, "minute": 32}
